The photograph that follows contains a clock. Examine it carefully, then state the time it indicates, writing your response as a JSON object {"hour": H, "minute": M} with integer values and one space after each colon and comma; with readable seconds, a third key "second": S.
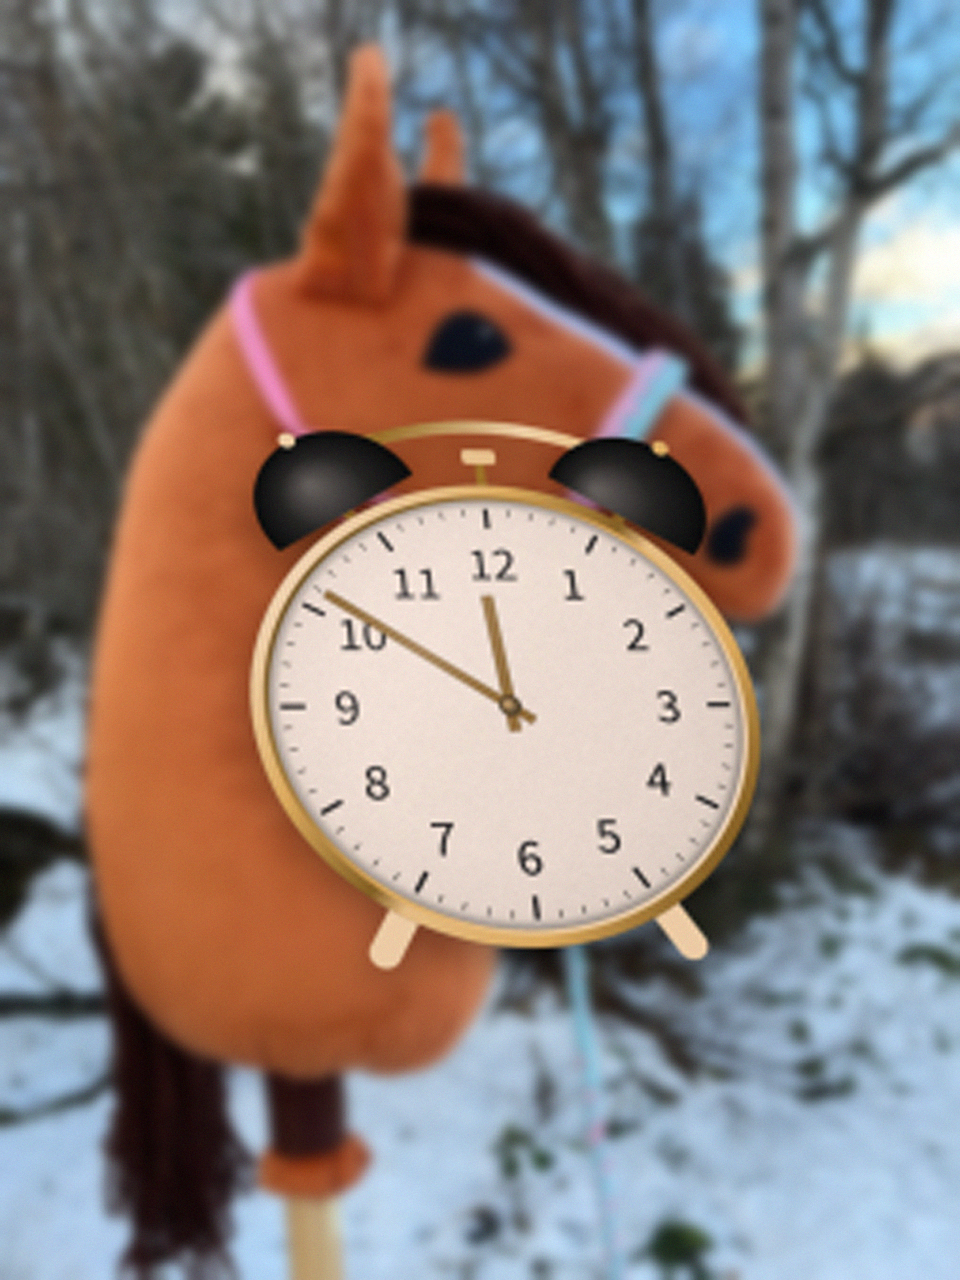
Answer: {"hour": 11, "minute": 51}
